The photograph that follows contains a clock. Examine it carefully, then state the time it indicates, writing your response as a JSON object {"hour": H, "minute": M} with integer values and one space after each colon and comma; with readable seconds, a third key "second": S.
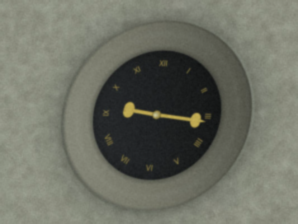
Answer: {"hour": 9, "minute": 16}
